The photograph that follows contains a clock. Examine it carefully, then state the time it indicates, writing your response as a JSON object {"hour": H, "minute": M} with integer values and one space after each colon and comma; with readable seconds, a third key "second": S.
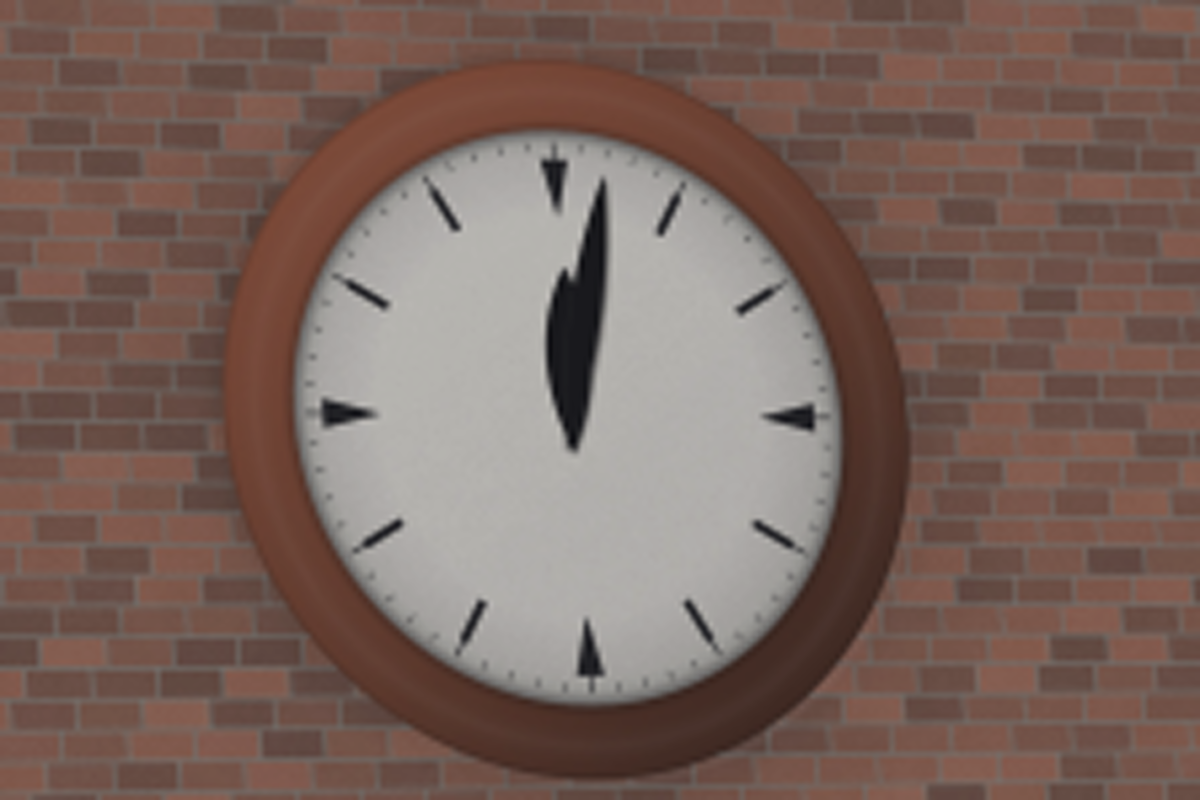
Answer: {"hour": 12, "minute": 2}
